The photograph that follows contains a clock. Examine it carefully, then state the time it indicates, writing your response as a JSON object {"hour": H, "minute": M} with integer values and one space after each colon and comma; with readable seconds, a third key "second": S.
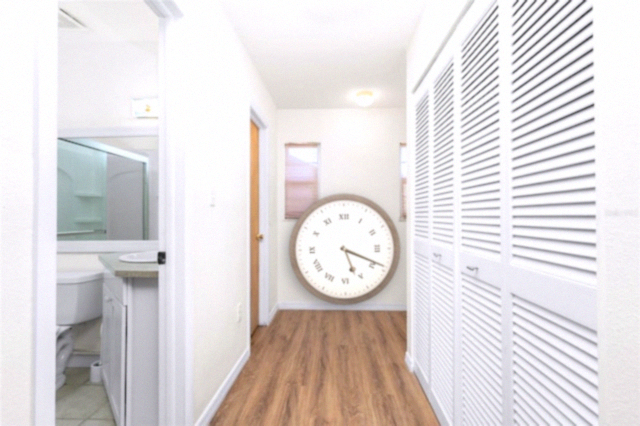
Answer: {"hour": 5, "minute": 19}
